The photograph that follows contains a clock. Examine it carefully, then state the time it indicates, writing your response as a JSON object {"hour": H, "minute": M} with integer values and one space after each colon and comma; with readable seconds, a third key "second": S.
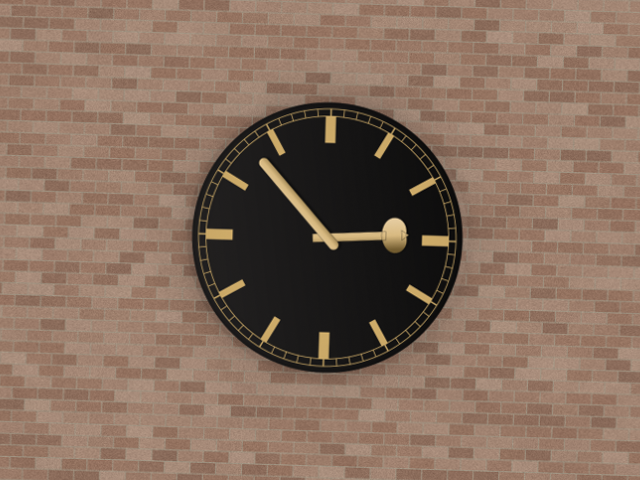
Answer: {"hour": 2, "minute": 53}
